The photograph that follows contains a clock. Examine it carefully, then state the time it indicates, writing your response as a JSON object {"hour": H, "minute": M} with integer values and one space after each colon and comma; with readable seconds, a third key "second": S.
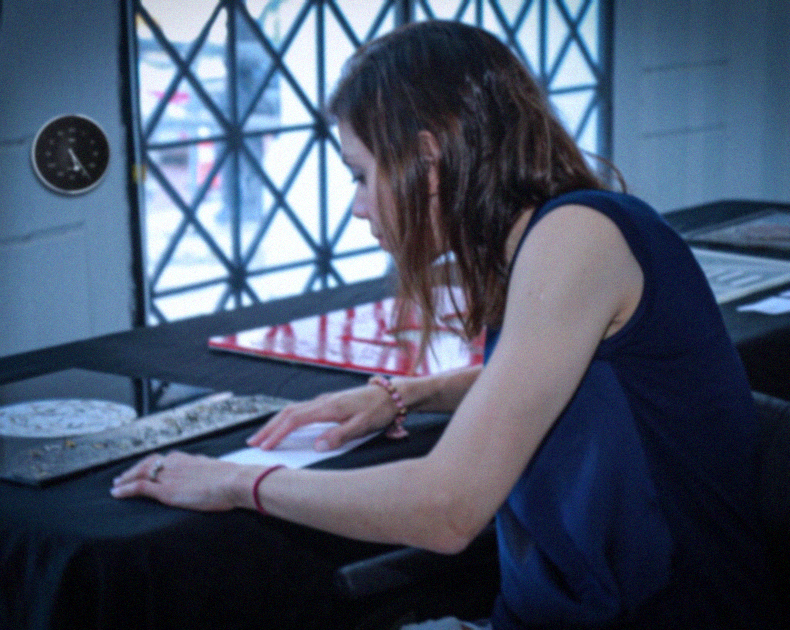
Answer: {"hour": 5, "minute": 24}
